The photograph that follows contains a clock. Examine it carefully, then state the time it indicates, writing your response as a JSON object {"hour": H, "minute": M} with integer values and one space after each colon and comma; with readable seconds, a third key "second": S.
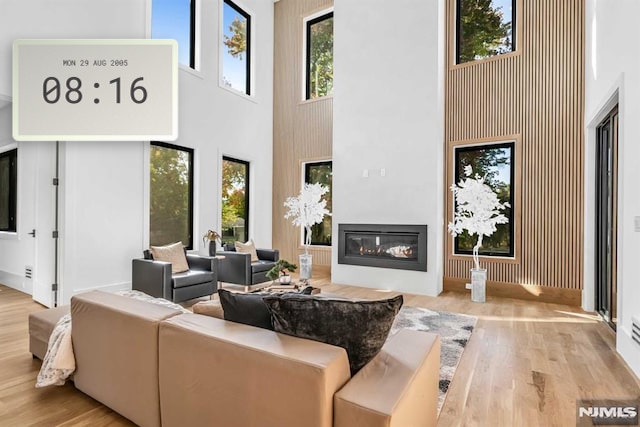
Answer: {"hour": 8, "minute": 16}
